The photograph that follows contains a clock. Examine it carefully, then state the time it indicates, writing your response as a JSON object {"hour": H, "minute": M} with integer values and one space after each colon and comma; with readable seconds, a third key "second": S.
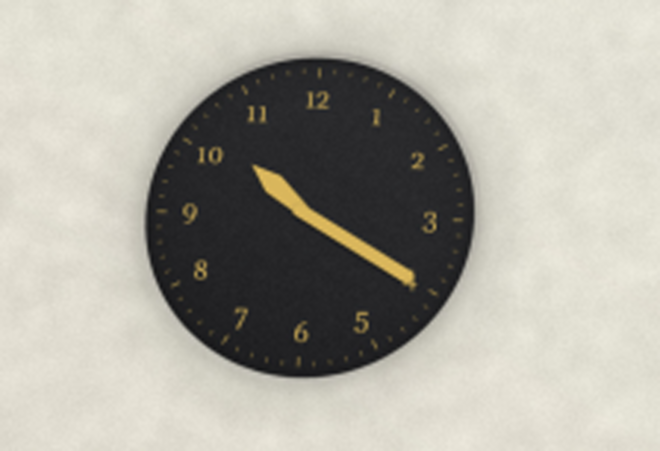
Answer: {"hour": 10, "minute": 20}
